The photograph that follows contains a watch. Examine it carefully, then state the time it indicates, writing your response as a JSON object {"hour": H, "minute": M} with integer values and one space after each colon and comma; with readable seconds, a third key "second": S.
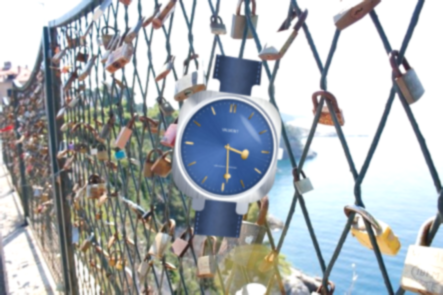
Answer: {"hour": 3, "minute": 29}
